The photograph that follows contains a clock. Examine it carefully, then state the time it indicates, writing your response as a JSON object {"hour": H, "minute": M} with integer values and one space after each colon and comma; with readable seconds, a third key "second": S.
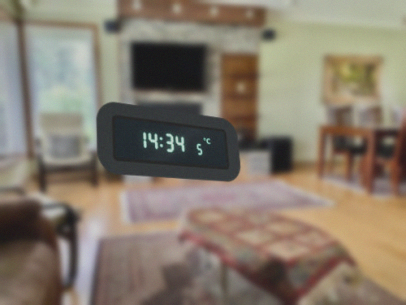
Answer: {"hour": 14, "minute": 34}
